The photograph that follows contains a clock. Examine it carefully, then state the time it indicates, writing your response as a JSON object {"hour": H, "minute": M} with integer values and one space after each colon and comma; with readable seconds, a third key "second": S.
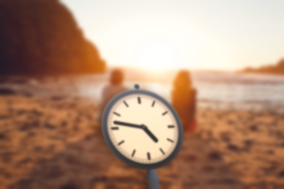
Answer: {"hour": 4, "minute": 47}
